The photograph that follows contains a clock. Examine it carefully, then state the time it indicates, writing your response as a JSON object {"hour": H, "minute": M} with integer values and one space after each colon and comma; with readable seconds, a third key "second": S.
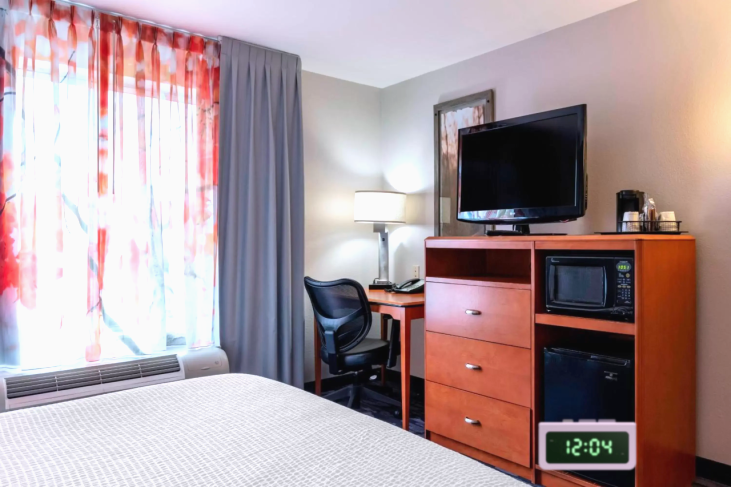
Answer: {"hour": 12, "minute": 4}
